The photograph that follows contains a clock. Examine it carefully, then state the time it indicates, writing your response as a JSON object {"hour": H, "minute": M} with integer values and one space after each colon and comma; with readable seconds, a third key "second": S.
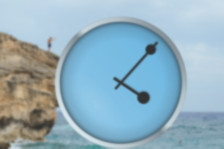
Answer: {"hour": 4, "minute": 7}
